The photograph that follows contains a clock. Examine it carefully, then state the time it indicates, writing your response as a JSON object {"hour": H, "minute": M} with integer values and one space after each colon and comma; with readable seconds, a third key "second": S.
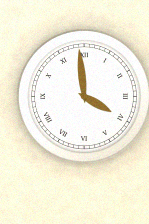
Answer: {"hour": 3, "minute": 59}
